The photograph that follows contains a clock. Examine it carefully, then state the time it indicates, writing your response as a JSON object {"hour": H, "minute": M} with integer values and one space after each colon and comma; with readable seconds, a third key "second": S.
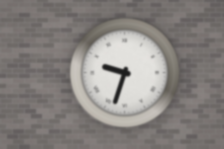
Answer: {"hour": 9, "minute": 33}
